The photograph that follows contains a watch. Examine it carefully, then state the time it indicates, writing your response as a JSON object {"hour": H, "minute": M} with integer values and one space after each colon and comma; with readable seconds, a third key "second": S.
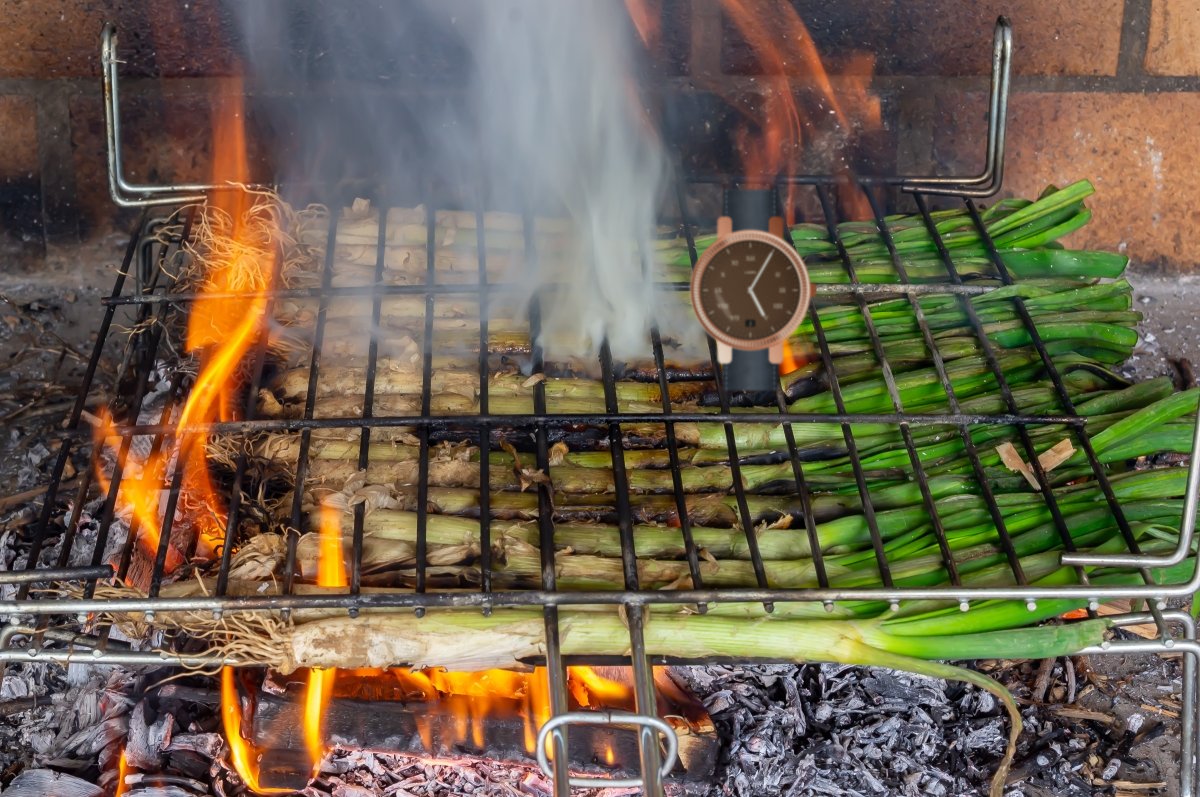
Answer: {"hour": 5, "minute": 5}
